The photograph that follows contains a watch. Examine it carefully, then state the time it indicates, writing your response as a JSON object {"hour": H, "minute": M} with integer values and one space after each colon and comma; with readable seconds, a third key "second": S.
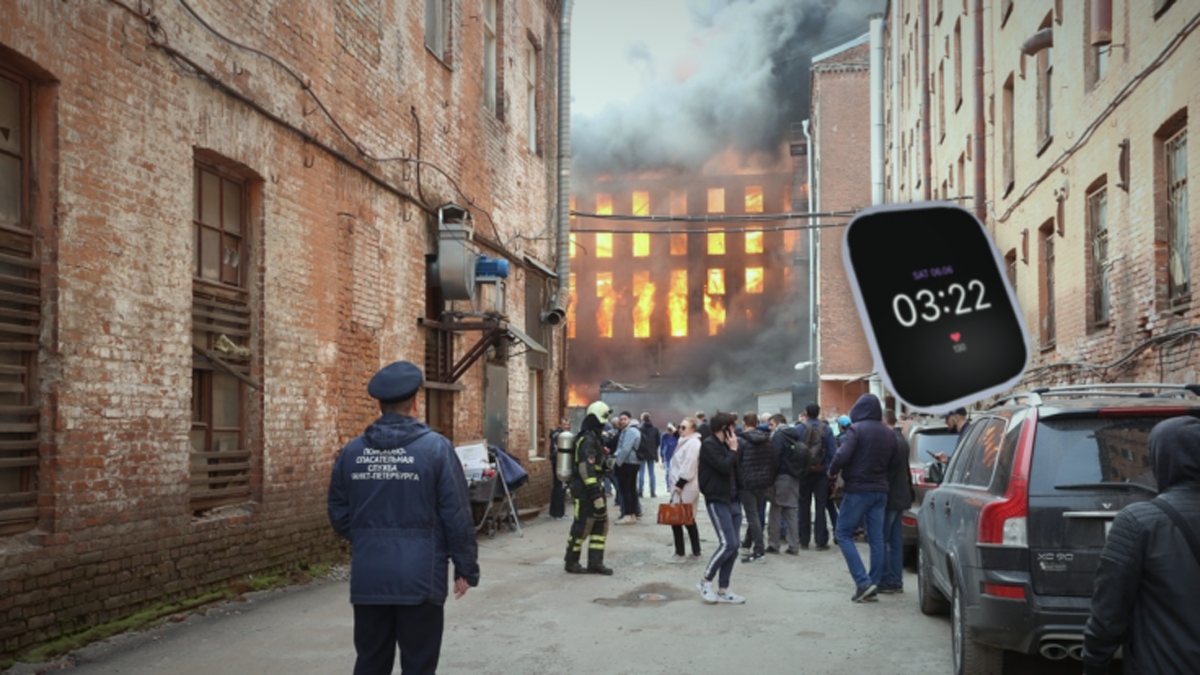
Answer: {"hour": 3, "minute": 22}
